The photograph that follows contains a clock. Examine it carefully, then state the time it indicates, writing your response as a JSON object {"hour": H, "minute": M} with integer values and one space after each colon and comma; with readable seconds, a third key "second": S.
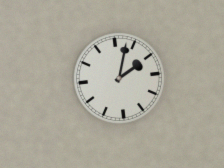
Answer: {"hour": 2, "minute": 3}
